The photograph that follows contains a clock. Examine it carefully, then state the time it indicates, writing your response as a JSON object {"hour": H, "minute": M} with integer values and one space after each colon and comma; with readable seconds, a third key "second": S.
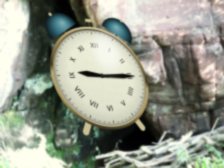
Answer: {"hour": 9, "minute": 15}
